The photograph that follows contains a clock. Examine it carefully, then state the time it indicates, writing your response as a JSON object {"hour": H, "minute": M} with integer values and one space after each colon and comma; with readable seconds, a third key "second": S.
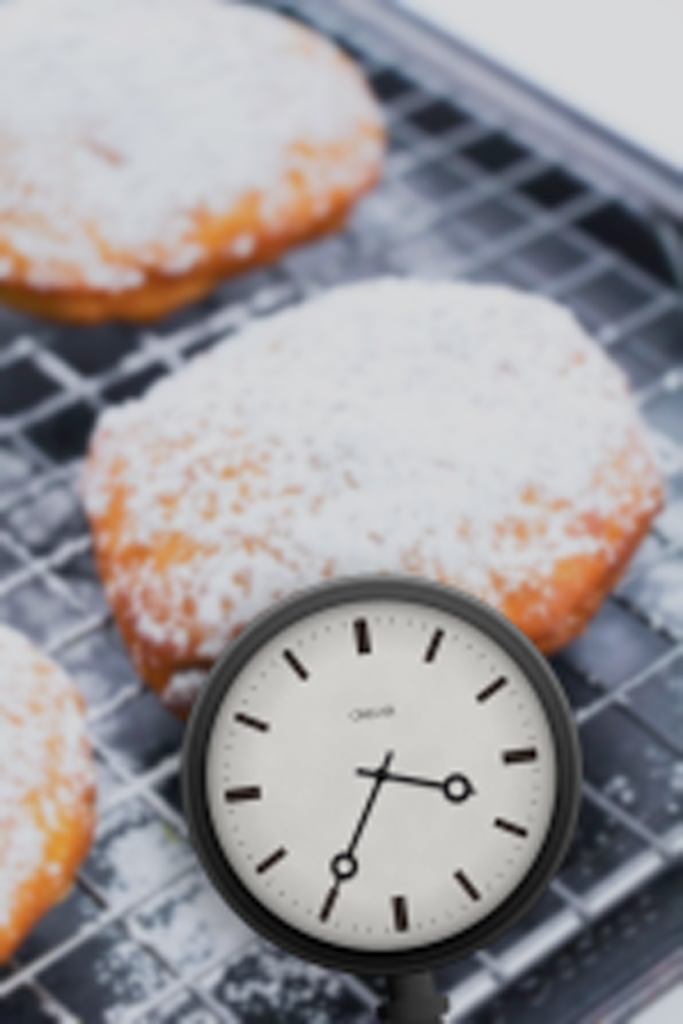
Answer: {"hour": 3, "minute": 35}
